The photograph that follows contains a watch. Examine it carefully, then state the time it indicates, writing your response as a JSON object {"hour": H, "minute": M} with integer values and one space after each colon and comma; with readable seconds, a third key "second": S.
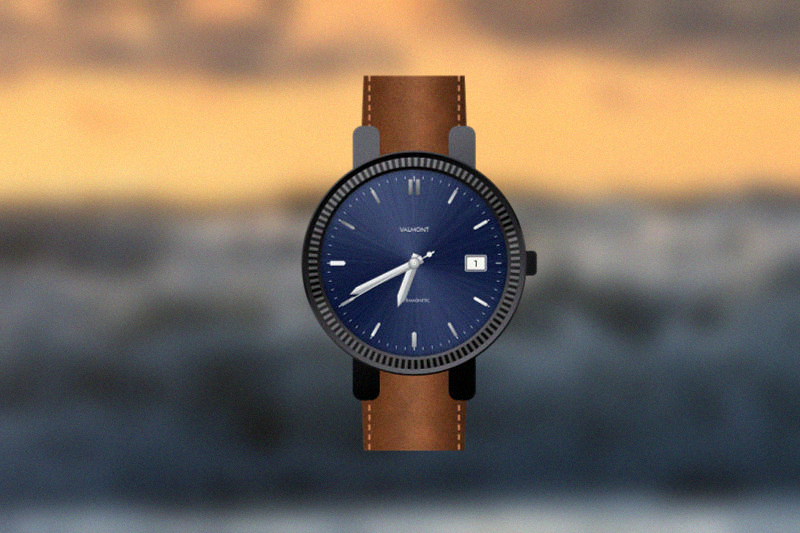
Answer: {"hour": 6, "minute": 40, "second": 40}
